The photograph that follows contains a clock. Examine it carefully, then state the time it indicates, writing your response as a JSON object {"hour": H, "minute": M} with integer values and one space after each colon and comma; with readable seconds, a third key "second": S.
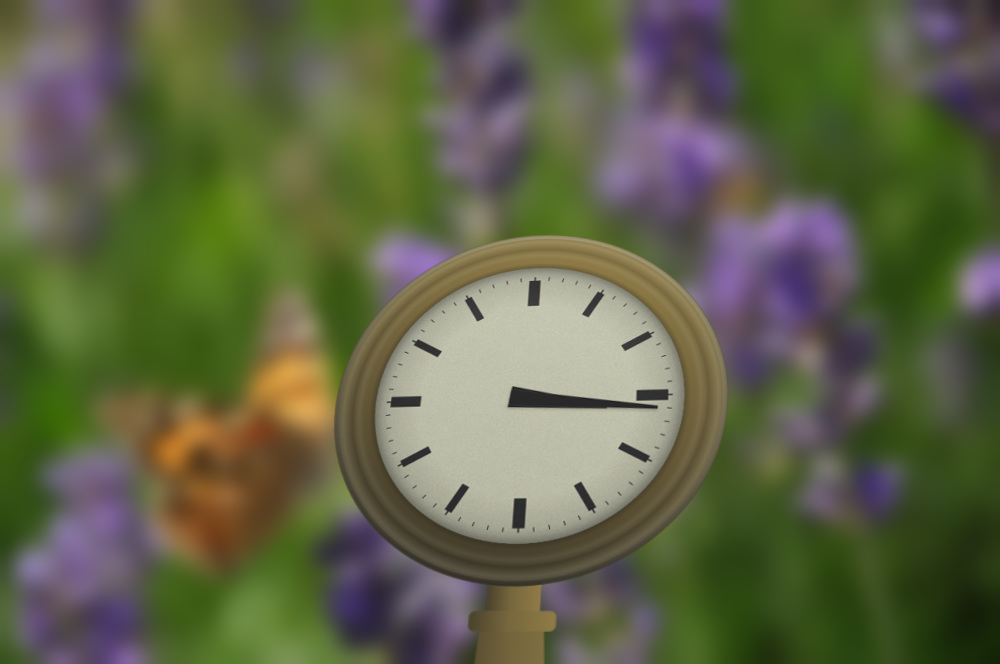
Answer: {"hour": 3, "minute": 16}
